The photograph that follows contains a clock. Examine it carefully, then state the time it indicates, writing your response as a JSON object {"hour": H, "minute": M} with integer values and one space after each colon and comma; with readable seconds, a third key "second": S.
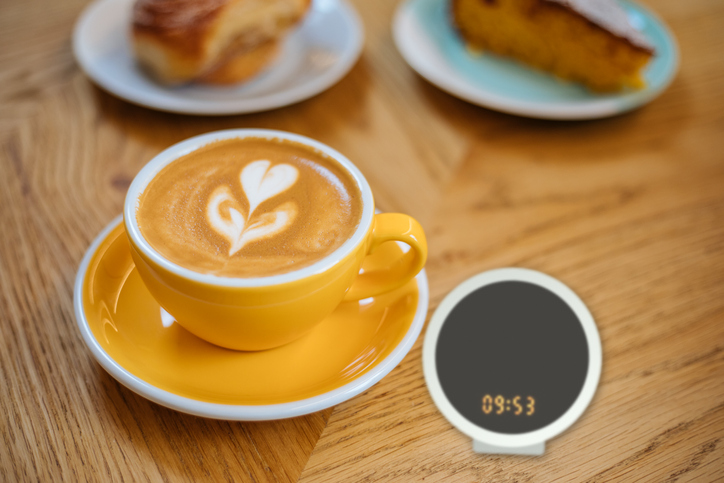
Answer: {"hour": 9, "minute": 53}
